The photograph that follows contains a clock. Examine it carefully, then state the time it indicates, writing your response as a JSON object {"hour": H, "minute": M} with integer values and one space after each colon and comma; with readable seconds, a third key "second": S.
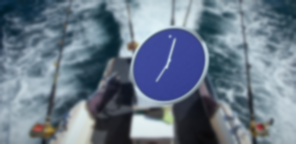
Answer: {"hour": 7, "minute": 2}
